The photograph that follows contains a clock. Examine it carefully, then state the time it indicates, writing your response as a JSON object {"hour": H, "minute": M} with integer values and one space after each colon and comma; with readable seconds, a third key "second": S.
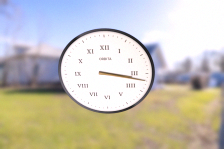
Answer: {"hour": 3, "minute": 17}
